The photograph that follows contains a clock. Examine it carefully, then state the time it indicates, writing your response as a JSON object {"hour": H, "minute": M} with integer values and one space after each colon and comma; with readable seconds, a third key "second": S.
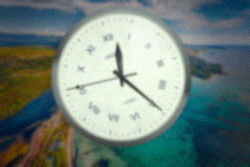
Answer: {"hour": 12, "minute": 24, "second": 46}
